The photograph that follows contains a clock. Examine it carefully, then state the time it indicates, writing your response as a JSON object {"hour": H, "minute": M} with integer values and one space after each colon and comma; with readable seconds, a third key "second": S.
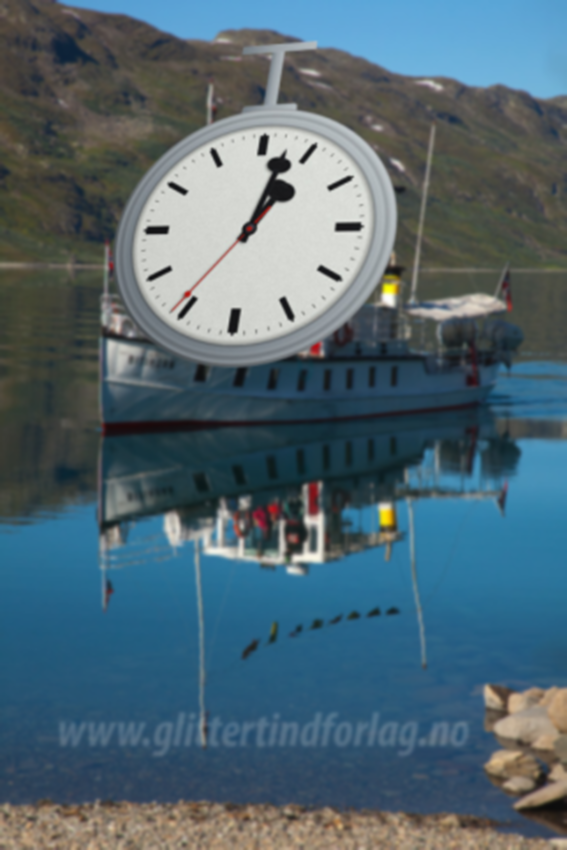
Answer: {"hour": 1, "minute": 2, "second": 36}
